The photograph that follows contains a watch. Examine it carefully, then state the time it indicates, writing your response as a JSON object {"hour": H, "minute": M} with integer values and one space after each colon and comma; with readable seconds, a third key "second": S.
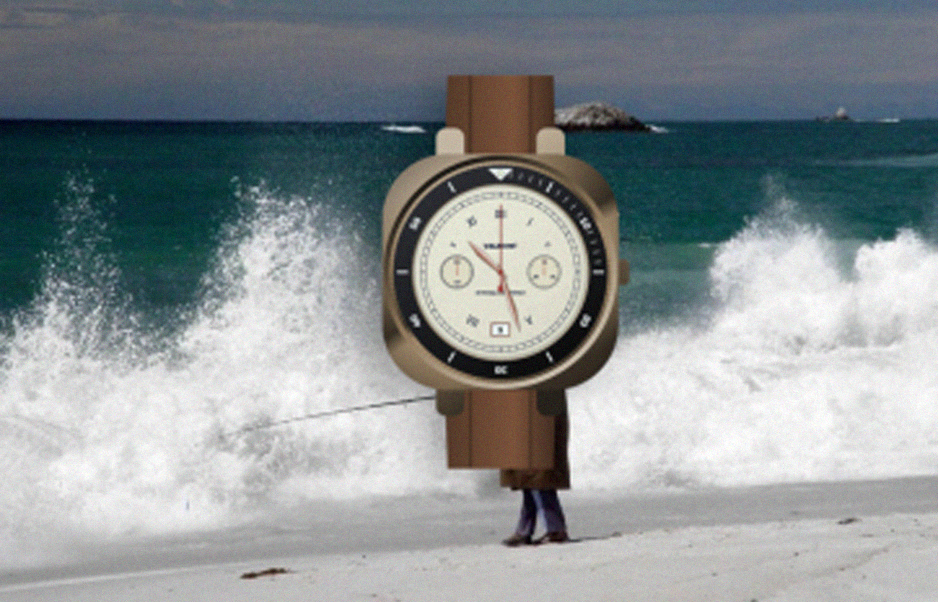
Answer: {"hour": 10, "minute": 27}
